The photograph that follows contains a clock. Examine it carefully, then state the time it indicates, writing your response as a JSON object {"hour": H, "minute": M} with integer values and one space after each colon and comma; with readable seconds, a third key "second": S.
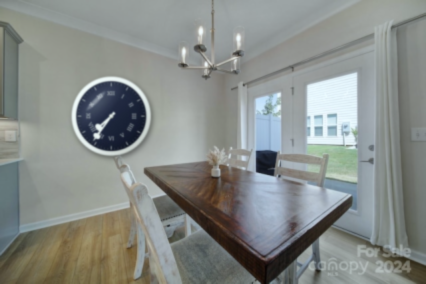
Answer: {"hour": 7, "minute": 36}
